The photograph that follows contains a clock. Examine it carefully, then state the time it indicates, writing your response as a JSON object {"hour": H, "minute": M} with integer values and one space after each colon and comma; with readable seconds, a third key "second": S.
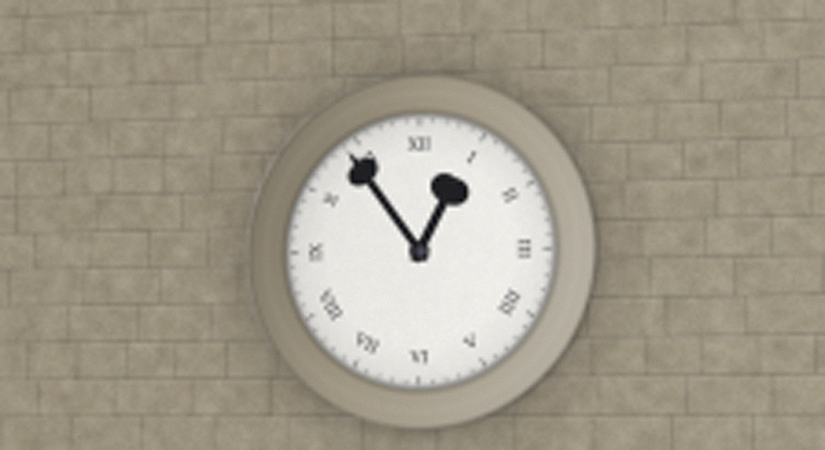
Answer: {"hour": 12, "minute": 54}
